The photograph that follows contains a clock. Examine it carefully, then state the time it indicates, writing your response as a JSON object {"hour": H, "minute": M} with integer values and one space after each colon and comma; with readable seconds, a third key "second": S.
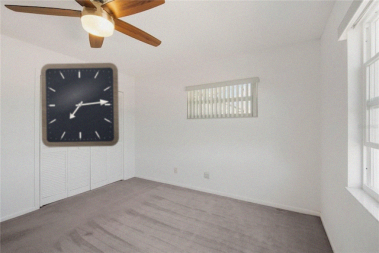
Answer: {"hour": 7, "minute": 14}
